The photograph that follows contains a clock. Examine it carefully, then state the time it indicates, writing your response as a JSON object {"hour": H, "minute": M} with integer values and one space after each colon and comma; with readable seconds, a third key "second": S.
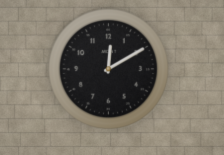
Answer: {"hour": 12, "minute": 10}
